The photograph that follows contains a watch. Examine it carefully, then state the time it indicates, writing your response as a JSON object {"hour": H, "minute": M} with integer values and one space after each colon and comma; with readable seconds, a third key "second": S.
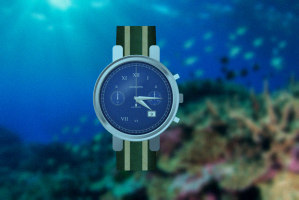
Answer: {"hour": 4, "minute": 15}
